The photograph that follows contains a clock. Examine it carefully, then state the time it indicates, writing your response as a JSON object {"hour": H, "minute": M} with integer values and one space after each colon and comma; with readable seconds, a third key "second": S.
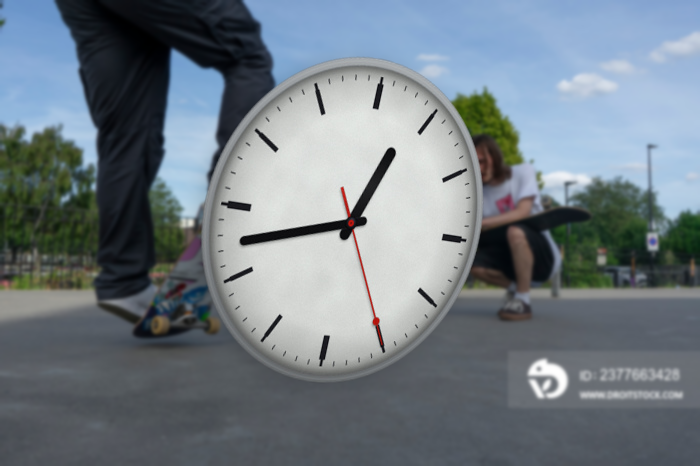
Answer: {"hour": 12, "minute": 42, "second": 25}
